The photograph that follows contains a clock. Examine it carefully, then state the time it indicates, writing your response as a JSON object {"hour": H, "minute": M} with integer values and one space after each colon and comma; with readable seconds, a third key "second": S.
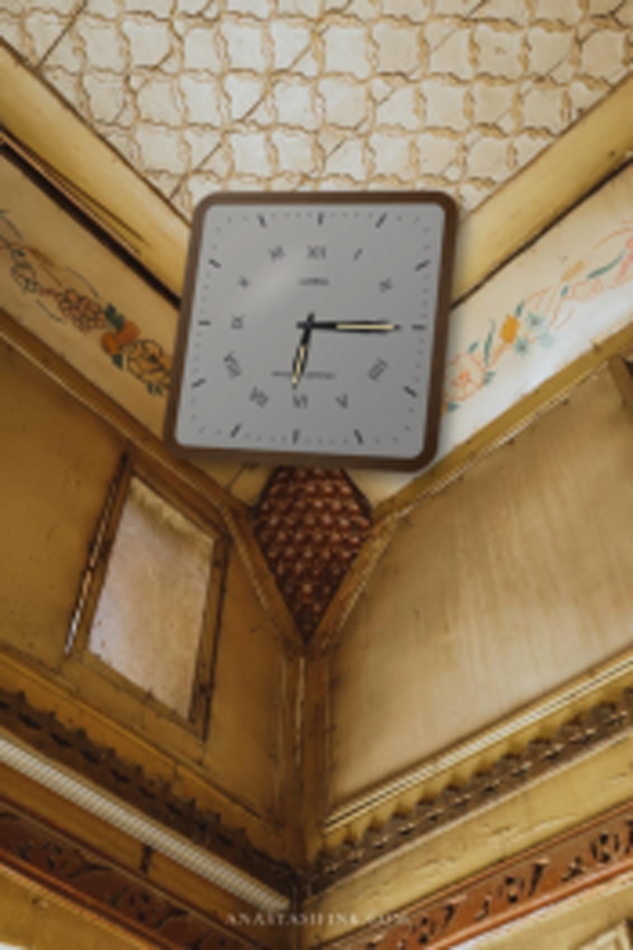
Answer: {"hour": 6, "minute": 15}
